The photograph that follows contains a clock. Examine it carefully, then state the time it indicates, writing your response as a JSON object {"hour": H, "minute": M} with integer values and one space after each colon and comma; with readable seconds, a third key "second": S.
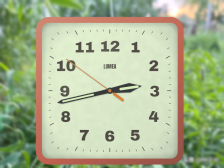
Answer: {"hour": 2, "minute": 42, "second": 51}
